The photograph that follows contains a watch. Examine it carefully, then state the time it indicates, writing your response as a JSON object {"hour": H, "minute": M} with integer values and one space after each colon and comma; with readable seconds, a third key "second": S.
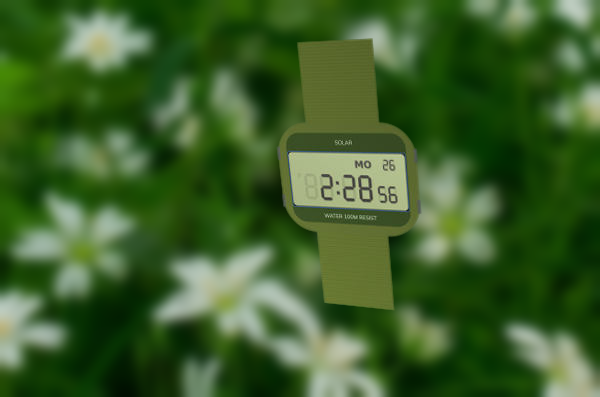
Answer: {"hour": 2, "minute": 28, "second": 56}
